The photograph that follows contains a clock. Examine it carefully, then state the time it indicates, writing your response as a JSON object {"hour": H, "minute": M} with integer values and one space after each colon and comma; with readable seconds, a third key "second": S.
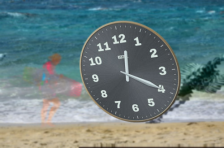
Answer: {"hour": 12, "minute": 20}
